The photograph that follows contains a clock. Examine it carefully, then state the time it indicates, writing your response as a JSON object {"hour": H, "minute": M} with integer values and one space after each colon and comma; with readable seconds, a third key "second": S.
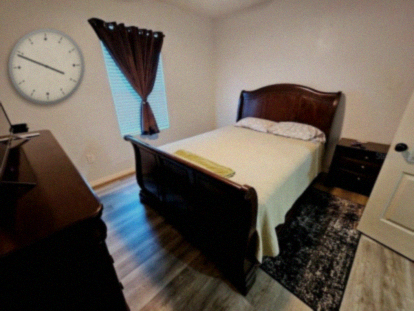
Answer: {"hour": 3, "minute": 49}
